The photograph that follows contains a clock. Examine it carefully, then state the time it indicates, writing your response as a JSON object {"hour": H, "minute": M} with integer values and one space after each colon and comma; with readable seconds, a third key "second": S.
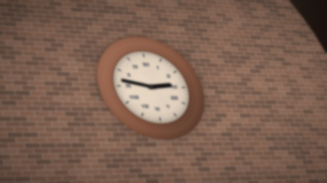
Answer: {"hour": 2, "minute": 47}
